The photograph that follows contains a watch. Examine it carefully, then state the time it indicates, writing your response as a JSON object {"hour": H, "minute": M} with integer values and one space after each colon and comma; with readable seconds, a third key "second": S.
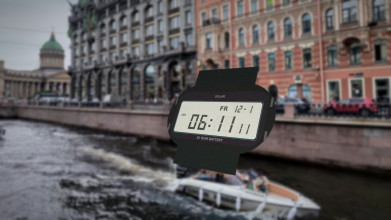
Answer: {"hour": 6, "minute": 11, "second": 11}
